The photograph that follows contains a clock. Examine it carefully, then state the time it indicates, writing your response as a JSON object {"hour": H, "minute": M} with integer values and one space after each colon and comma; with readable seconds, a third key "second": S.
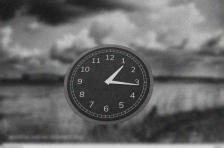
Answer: {"hour": 1, "minute": 16}
